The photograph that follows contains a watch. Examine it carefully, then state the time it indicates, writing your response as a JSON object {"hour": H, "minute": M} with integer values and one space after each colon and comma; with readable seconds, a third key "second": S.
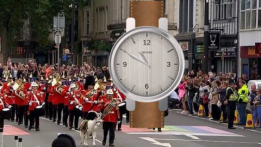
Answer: {"hour": 10, "minute": 50}
